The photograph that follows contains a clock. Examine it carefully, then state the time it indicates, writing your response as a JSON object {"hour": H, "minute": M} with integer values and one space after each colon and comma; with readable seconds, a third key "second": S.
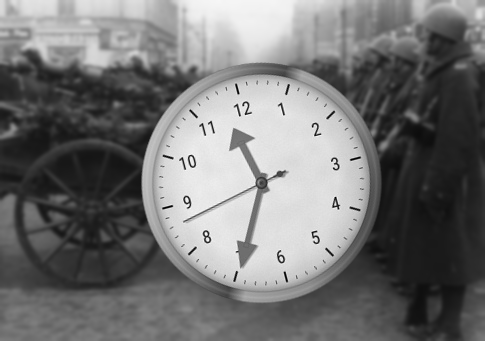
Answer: {"hour": 11, "minute": 34, "second": 43}
